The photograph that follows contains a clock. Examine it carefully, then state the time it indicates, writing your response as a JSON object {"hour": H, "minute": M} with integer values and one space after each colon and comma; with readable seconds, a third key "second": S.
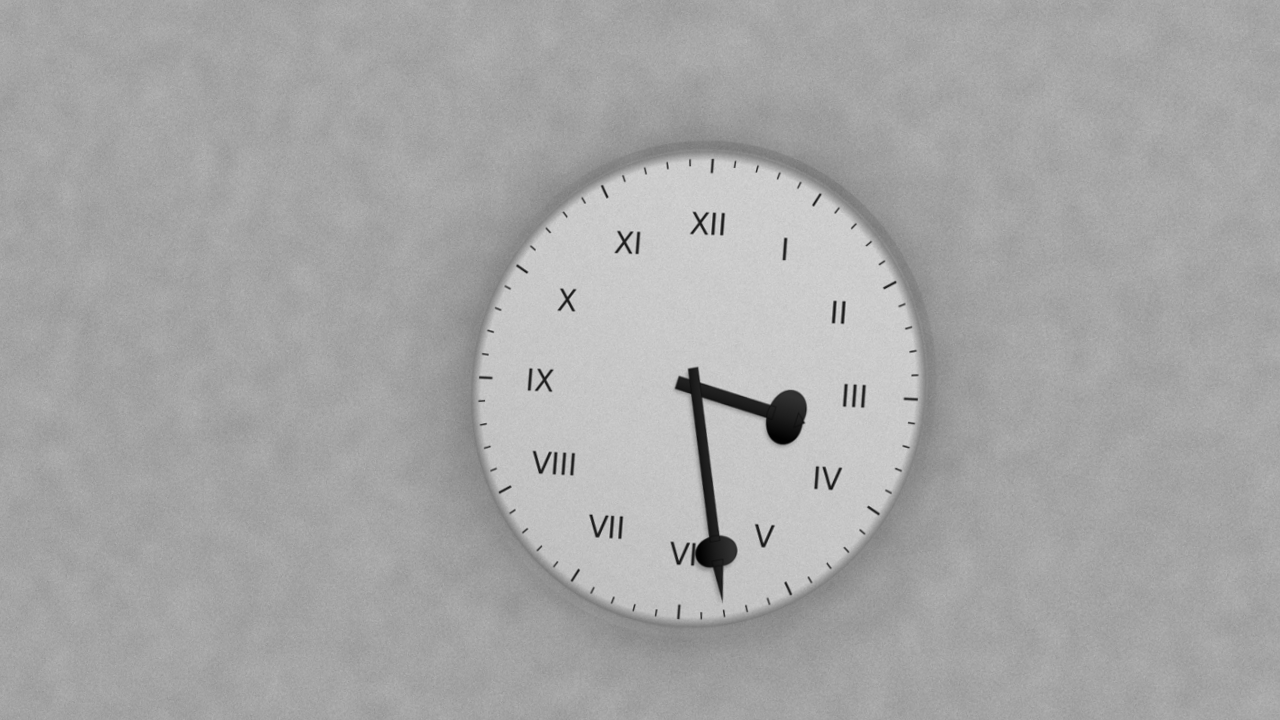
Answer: {"hour": 3, "minute": 28}
